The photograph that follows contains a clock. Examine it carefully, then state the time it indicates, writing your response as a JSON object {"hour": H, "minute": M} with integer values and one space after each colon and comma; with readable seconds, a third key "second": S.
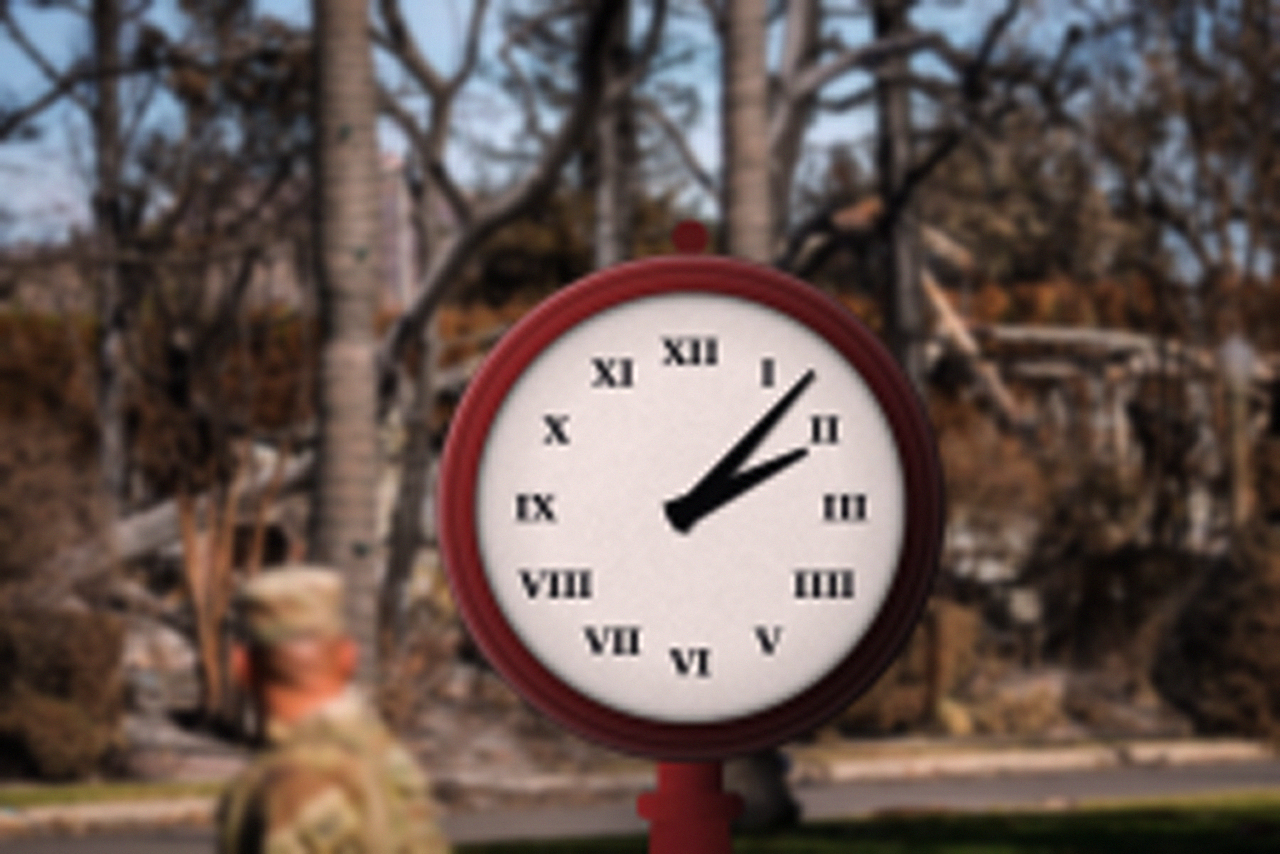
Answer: {"hour": 2, "minute": 7}
